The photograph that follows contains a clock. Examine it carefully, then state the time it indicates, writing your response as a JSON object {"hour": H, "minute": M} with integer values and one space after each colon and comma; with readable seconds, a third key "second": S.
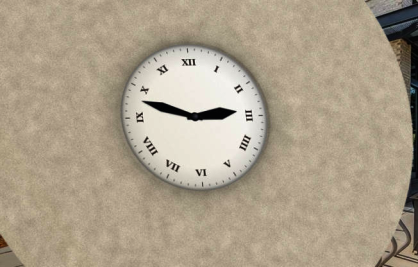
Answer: {"hour": 2, "minute": 48}
